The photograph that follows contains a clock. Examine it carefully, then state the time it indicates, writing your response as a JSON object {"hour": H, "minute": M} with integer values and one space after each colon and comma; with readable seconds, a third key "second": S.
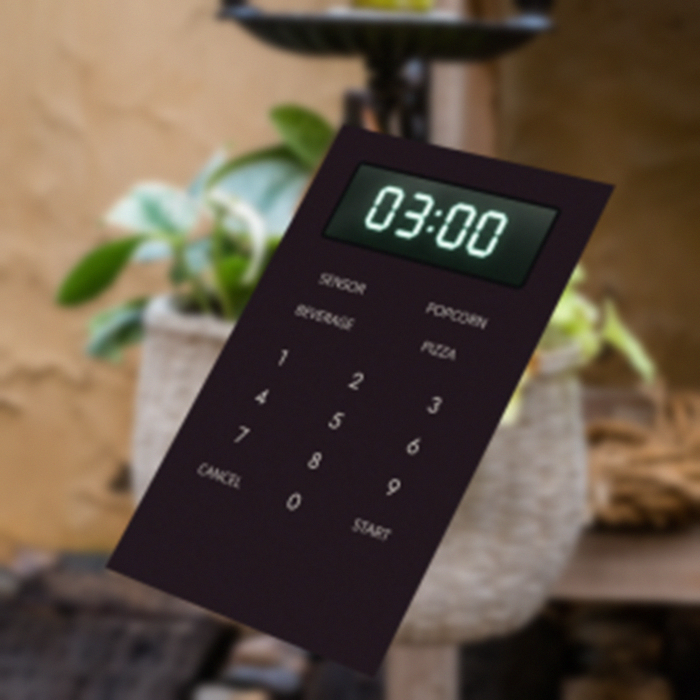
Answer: {"hour": 3, "minute": 0}
